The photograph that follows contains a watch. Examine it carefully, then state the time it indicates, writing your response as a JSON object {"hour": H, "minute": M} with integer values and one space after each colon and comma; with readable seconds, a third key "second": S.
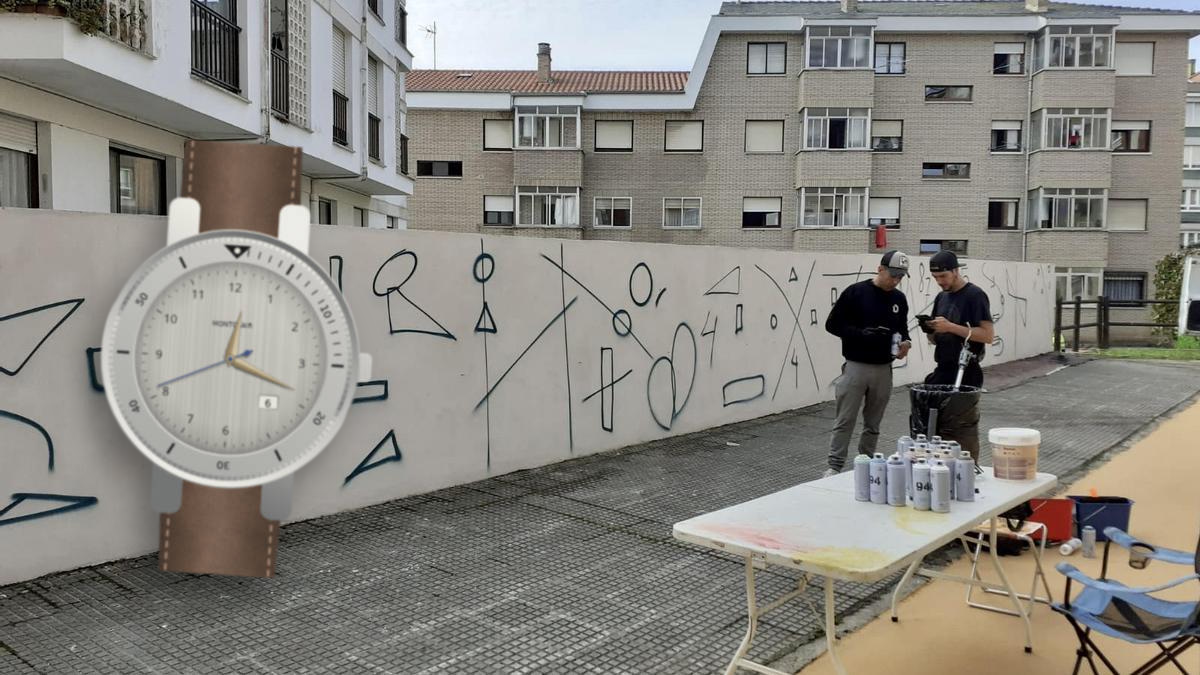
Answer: {"hour": 12, "minute": 18, "second": 41}
